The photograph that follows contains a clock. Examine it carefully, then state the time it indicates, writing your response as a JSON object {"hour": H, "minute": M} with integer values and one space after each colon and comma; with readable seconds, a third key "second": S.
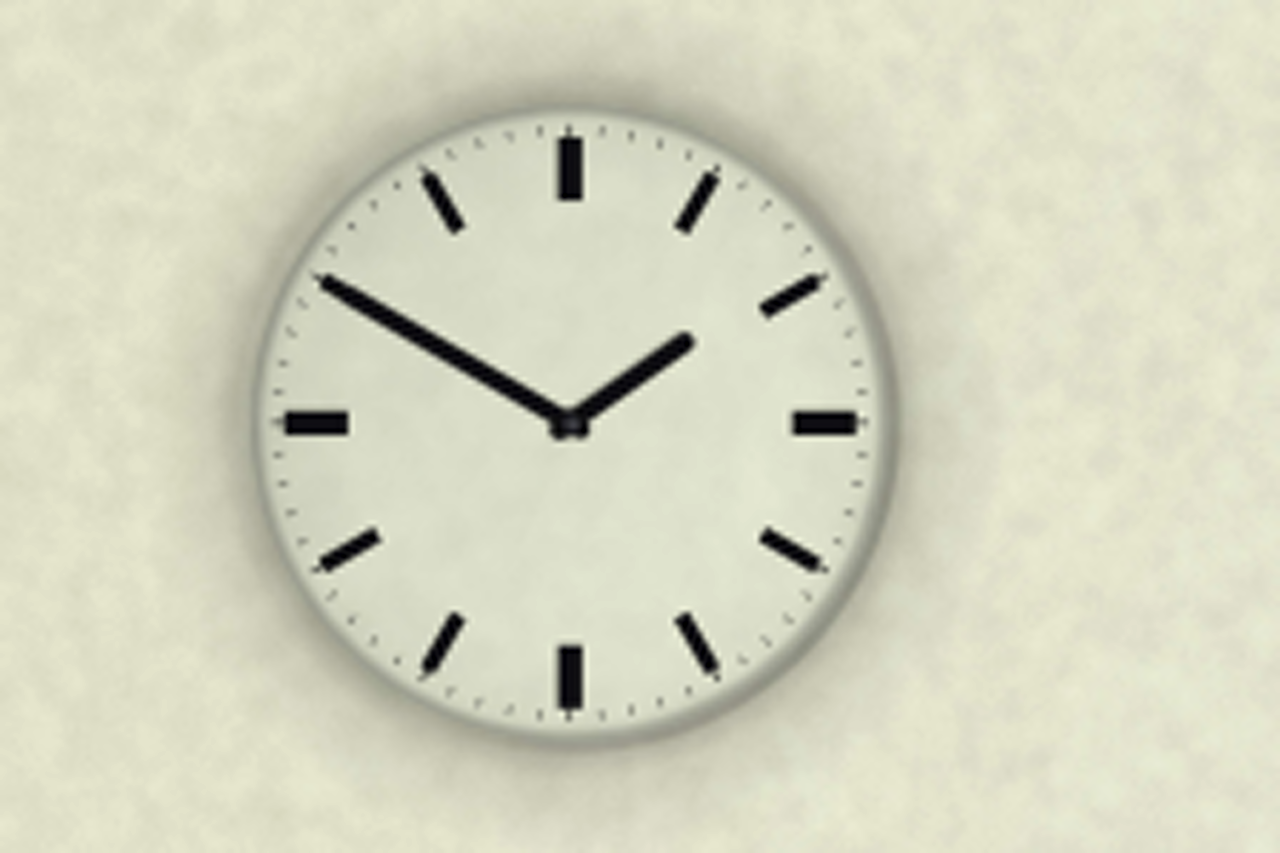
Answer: {"hour": 1, "minute": 50}
